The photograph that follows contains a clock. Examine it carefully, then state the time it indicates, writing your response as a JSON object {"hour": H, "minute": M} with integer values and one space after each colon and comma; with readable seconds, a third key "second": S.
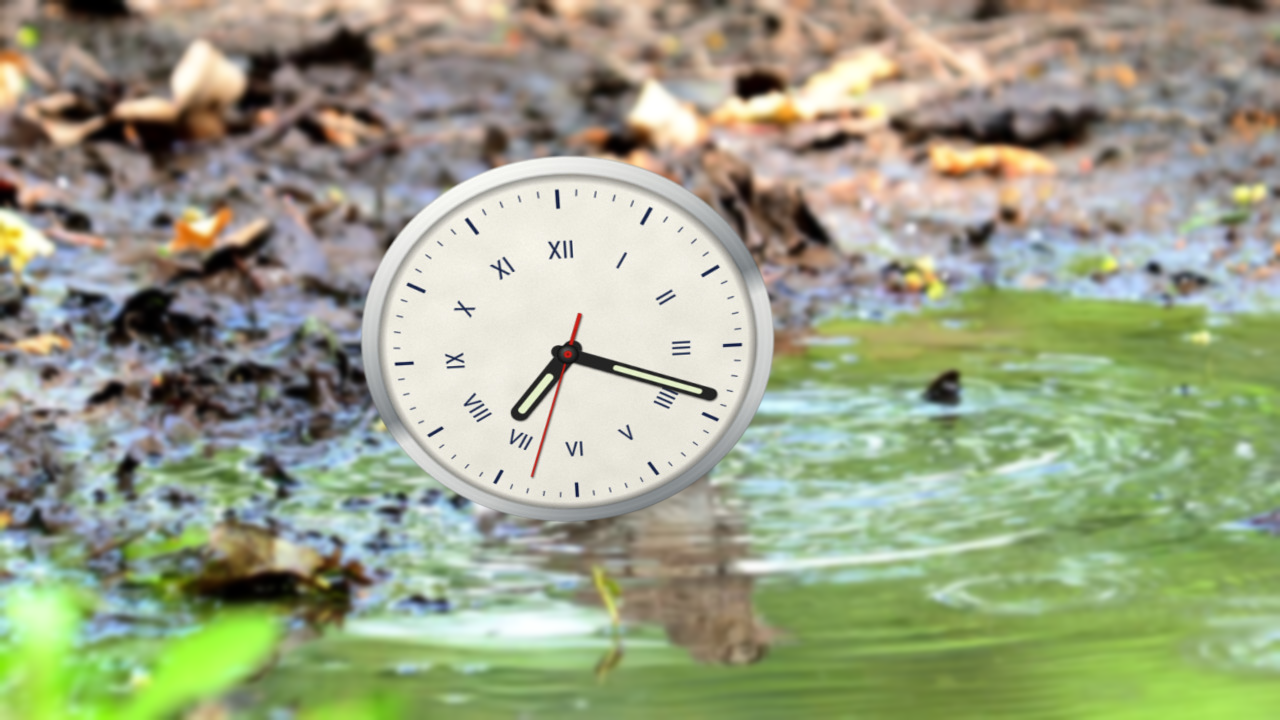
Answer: {"hour": 7, "minute": 18, "second": 33}
